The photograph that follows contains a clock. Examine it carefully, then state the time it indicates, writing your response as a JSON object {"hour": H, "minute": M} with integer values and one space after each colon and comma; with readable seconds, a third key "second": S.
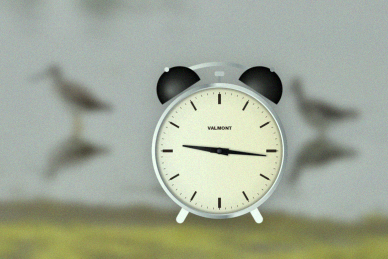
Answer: {"hour": 9, "minute": 16}
